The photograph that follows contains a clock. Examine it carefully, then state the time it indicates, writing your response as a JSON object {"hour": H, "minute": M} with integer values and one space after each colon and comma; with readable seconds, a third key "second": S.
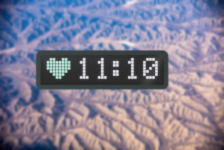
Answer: {"hour": 11, "minute": 10}
